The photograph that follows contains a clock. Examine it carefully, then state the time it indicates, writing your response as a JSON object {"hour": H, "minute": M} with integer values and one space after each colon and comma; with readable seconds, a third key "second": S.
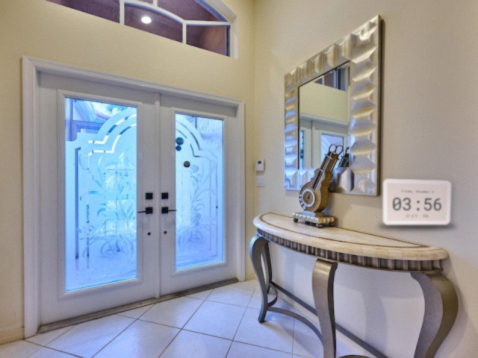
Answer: {"hour": 3, "minute": 56}
